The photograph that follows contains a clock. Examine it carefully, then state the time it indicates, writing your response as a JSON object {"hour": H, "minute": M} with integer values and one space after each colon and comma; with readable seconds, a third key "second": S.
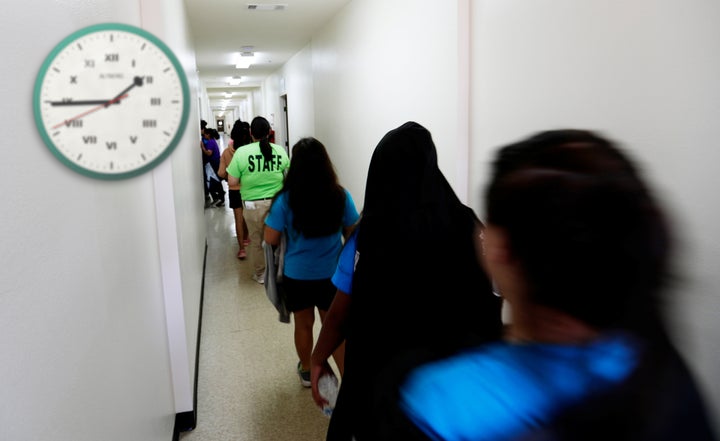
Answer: {"hour": 1, "minute": 44, "second": 41}
